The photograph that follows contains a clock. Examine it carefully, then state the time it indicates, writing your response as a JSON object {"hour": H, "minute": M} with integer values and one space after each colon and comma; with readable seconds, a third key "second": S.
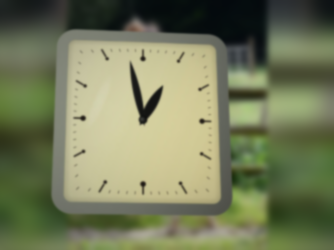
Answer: {"hour": 12, "minute": 58}
